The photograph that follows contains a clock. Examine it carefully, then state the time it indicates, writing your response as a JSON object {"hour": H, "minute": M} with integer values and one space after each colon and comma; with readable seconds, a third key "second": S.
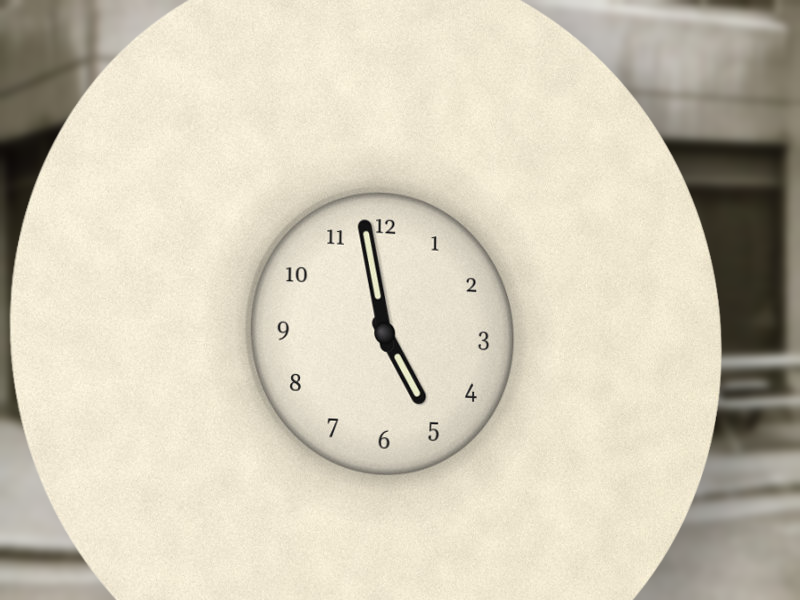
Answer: {"hour": 4, "minute": 58}
